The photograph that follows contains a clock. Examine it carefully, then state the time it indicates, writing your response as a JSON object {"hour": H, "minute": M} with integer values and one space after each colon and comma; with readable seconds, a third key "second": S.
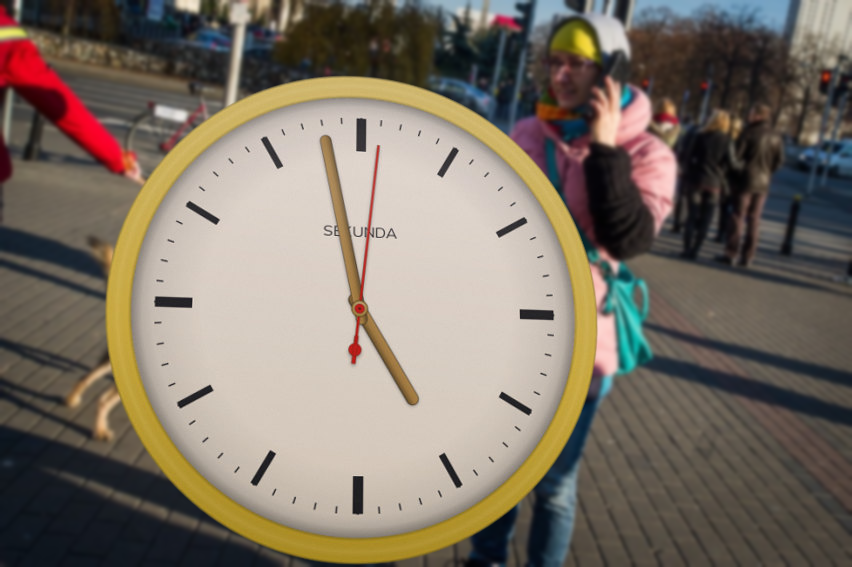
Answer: {"hour": 4, "minute": 58, "second": 1}
